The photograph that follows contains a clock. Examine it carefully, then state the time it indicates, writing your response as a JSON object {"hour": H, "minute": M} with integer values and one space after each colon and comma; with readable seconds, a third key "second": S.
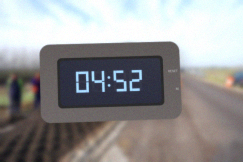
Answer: {"hour": 4, "minute": 52}
